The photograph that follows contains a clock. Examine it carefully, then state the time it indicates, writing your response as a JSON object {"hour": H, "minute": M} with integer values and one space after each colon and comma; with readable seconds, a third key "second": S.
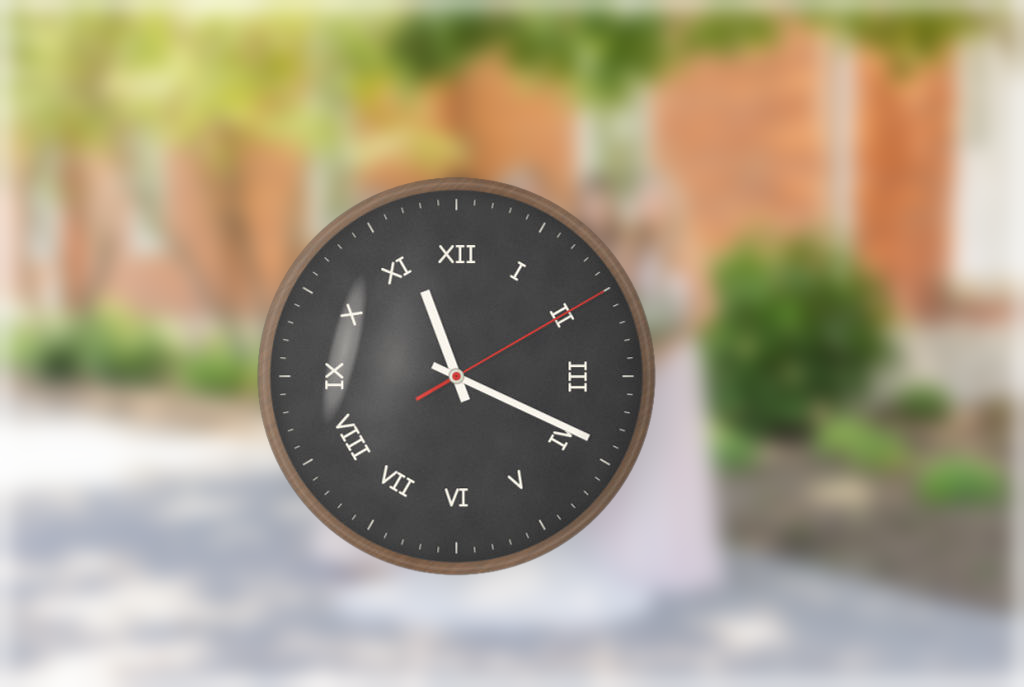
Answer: {"hour": 11, "minute": 19, "second": 10}
